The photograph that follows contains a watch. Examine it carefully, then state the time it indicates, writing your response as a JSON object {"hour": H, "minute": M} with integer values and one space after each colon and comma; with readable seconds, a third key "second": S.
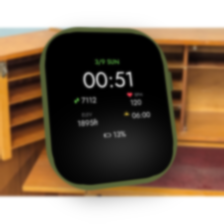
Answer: {"hour": 0, "minute": 51}
